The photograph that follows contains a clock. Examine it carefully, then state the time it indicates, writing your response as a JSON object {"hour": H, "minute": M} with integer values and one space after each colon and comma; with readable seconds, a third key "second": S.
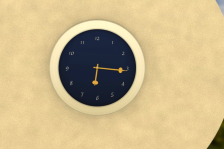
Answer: {"hour": 6, "minute": 16}
